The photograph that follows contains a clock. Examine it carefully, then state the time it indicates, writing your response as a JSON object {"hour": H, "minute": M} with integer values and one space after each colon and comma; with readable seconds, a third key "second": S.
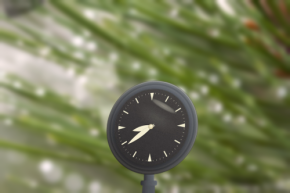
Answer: {"hour": 8, "minute": 39}
